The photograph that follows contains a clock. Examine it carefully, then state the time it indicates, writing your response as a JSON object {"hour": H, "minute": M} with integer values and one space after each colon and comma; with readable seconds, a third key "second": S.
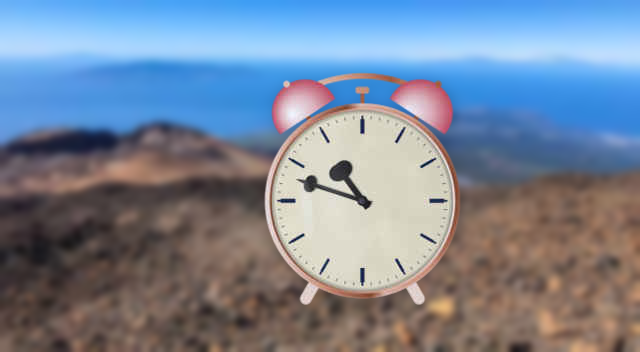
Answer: {"hour": 10, "minute": 48}
